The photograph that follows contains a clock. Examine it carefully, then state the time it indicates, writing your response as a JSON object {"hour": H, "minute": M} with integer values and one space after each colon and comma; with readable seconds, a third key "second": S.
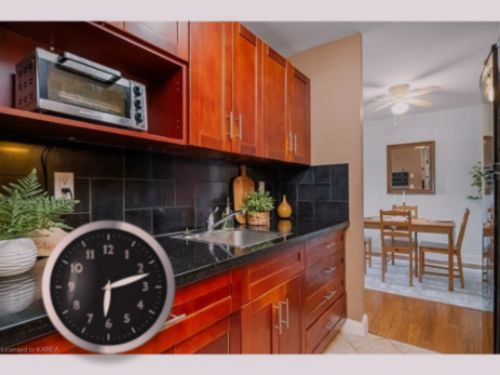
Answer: {"hour": 6, "minute": 12}
